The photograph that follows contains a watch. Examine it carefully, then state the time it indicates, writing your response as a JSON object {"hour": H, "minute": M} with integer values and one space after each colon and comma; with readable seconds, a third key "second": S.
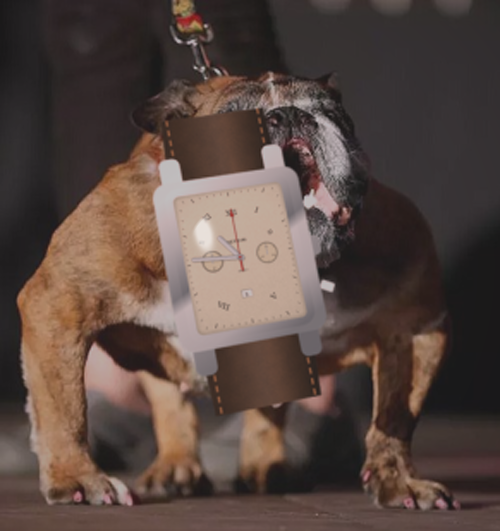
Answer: {"hour": 10, "minute": 46}
